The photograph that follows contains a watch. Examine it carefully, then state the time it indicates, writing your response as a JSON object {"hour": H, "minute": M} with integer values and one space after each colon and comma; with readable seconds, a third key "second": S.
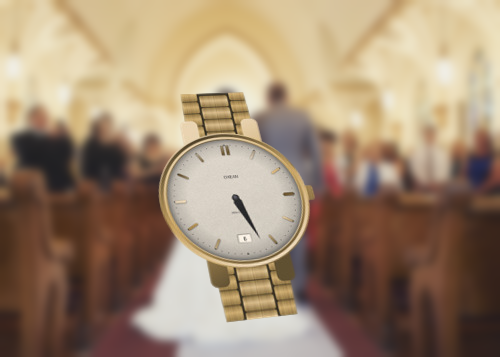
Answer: {"hour": 5, "minute": 27}
